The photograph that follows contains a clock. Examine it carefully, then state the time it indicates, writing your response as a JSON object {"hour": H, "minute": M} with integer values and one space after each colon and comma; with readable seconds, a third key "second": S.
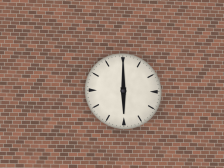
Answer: {"hour": 6, "minute": 0}
